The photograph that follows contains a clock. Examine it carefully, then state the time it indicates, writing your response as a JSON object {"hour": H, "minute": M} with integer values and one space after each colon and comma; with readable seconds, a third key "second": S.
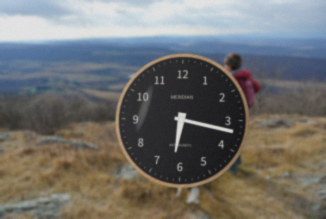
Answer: {"hour": 6, "minute": 17}
